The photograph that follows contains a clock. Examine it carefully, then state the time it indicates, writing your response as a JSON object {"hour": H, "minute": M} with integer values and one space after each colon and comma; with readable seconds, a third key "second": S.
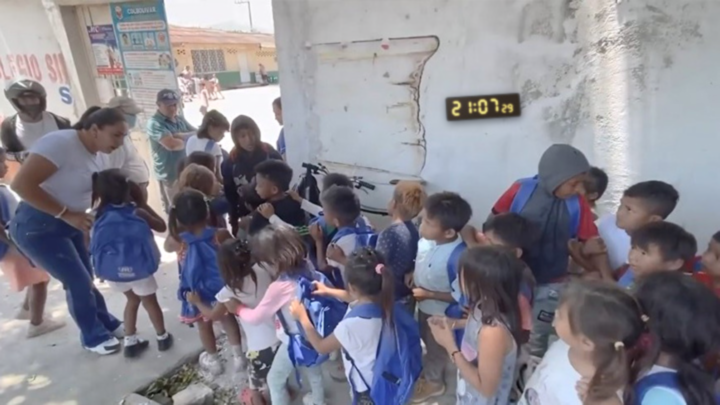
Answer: {"hour": 21, "minute": 7}
